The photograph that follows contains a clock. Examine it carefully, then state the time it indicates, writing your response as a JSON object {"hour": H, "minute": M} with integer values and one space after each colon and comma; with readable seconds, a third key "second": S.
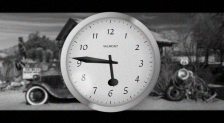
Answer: {"hour": 5, "minute": 46}
